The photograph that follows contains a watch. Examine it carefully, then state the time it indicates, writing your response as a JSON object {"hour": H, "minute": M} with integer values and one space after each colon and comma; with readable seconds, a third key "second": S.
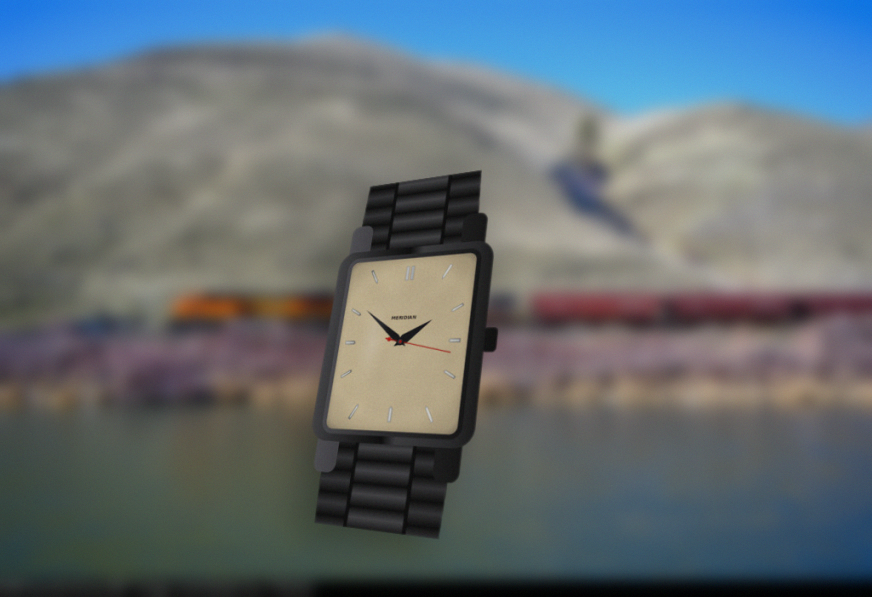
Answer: {"hour": 1, "minute": 51, "second": 17}
